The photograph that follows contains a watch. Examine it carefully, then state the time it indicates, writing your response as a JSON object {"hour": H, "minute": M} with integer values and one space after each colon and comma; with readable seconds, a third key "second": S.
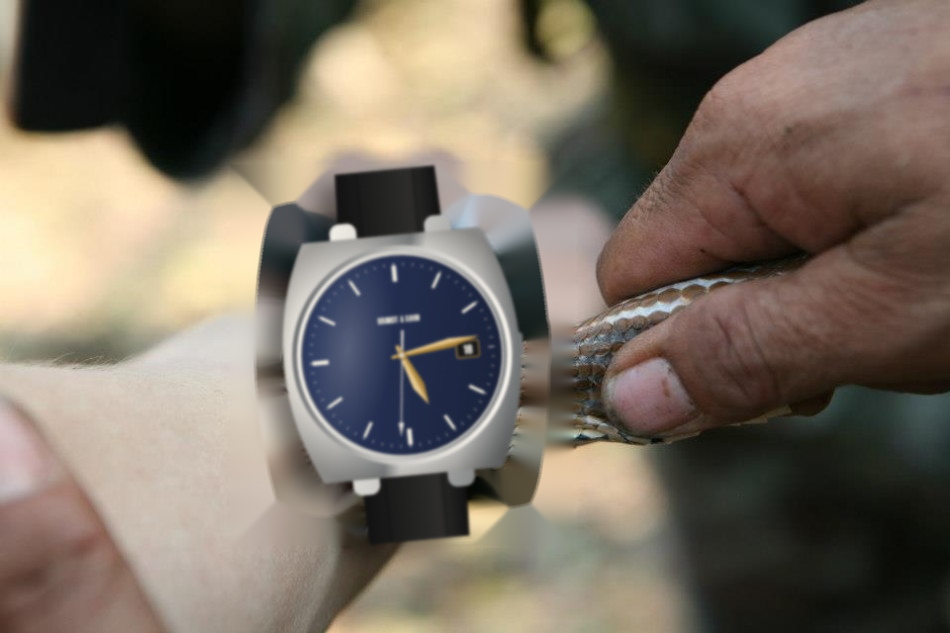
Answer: {"hour": 5, "minute": 13, "second": 31}
